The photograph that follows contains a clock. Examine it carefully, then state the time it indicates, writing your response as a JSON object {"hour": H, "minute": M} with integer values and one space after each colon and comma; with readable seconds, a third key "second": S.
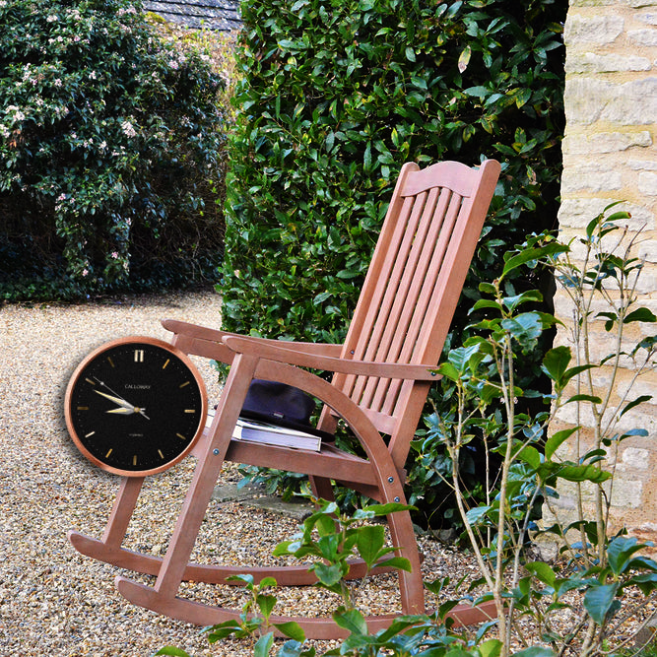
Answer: {"hour": 8, "minute": 48, "second": 51}
